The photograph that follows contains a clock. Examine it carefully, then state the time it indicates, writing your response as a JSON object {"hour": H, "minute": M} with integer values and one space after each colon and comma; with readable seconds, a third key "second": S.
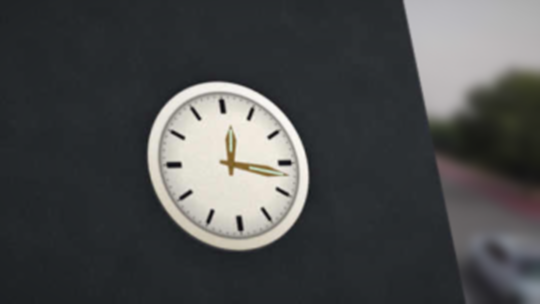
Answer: {"hour": 12, "minute": 17}
